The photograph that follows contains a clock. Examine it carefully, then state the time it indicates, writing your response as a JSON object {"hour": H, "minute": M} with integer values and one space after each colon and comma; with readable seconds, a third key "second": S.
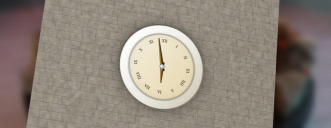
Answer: {"hour": 5, "minute": 58}
